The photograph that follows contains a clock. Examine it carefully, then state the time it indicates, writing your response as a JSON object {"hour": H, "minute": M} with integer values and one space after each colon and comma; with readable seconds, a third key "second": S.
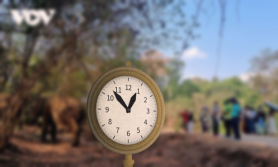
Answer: {"hour": 12, "minute": 53}
